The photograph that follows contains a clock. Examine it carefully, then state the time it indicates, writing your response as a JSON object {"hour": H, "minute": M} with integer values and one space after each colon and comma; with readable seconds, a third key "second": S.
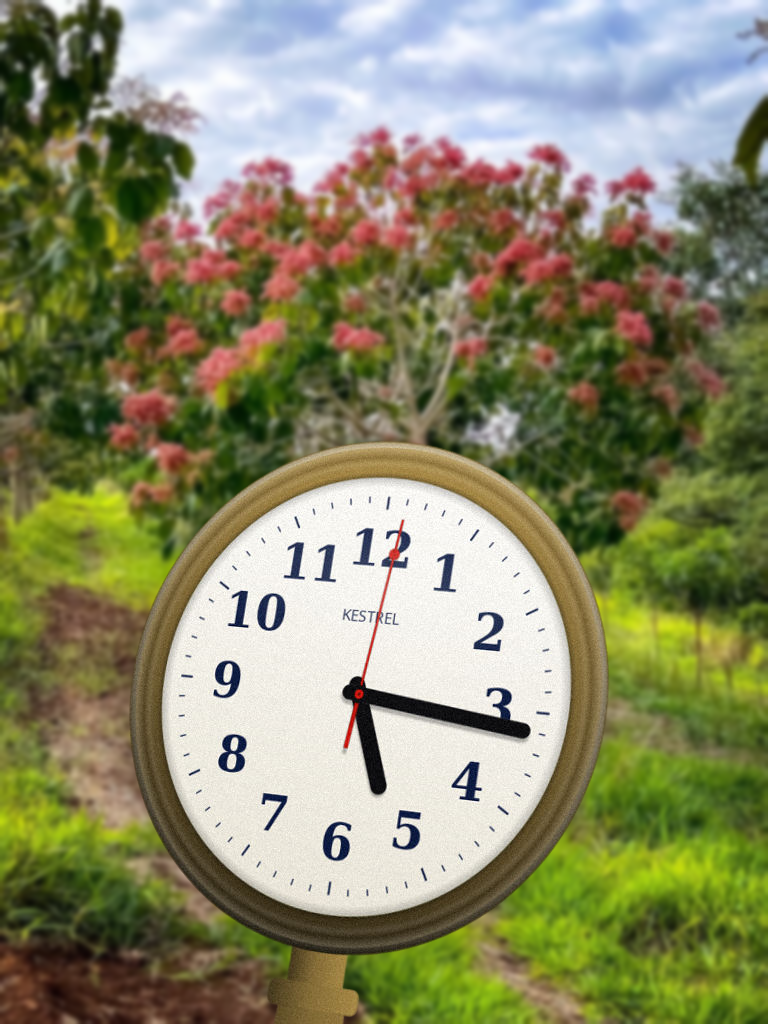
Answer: {"hour": 5, "minute": 16, "second": 1}
